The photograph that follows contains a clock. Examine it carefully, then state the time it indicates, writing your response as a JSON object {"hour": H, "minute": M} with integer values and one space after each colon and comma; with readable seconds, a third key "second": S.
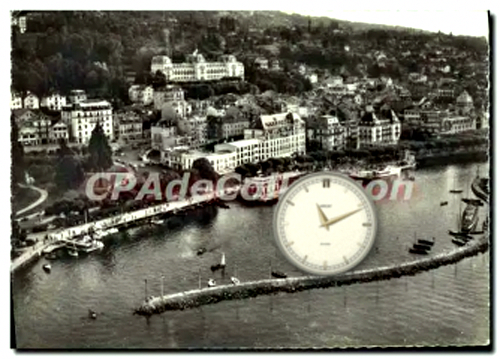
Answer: {"hour": 11, "minute": 11}
